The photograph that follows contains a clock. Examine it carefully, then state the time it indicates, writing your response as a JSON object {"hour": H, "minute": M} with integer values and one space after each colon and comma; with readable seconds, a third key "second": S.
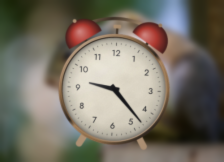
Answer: {"hour": 9, "minute": 23}
